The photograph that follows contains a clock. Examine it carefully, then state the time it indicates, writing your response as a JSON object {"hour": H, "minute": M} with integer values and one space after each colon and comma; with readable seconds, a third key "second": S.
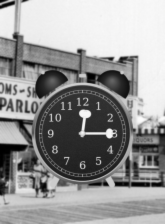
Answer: {"hour": 12, "minute": 15}
